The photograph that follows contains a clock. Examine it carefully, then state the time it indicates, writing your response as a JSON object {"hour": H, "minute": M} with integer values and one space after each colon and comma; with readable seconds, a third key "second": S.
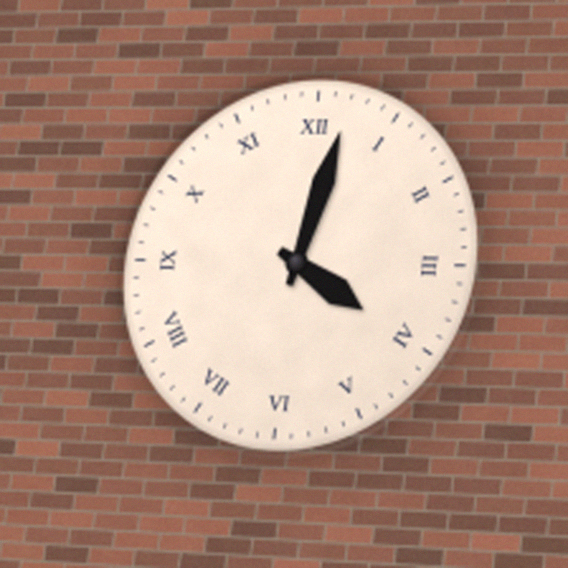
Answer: {"hour": 4, "minute": 2}
